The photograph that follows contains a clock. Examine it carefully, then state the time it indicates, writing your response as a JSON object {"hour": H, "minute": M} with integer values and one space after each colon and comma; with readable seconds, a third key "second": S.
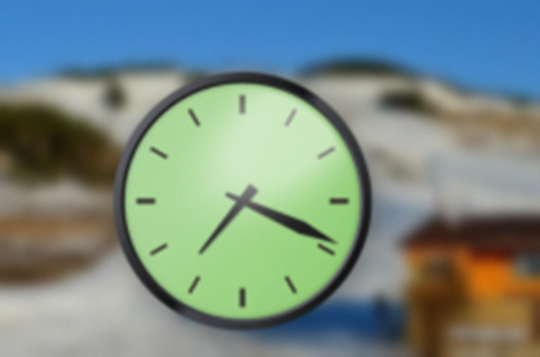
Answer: {"hour": 7, "minute": 19}
